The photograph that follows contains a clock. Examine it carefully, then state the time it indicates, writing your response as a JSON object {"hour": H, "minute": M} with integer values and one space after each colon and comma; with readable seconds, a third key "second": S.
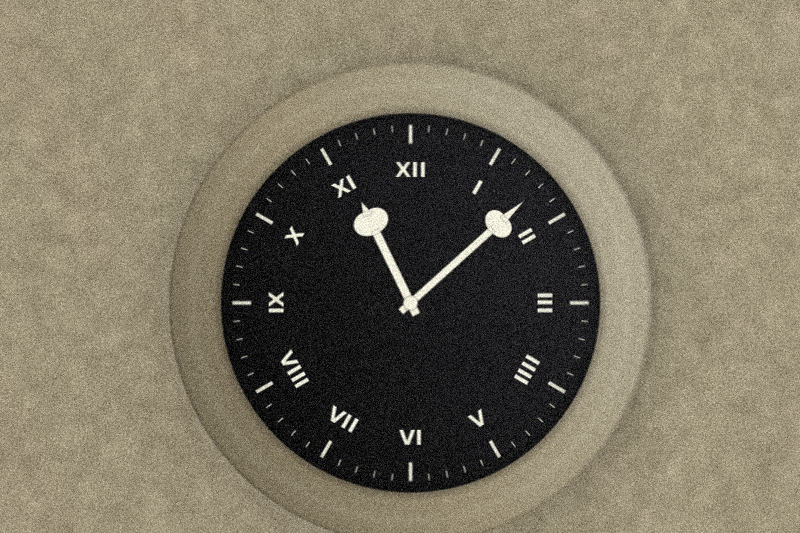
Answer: {"hour": 11, "minute": 8}
